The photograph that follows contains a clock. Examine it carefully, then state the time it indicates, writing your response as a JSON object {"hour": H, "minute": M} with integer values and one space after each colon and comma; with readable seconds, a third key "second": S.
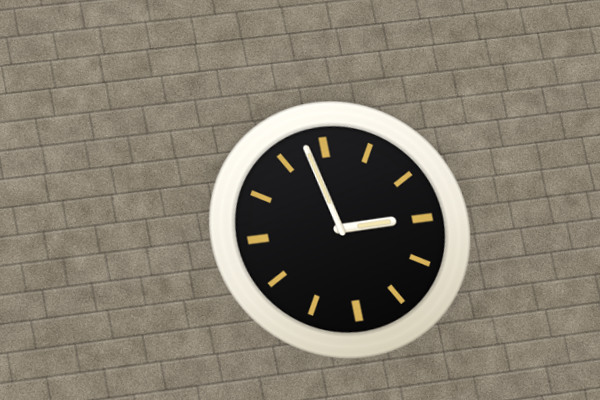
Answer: {"hour": 2, "minute": 58}
